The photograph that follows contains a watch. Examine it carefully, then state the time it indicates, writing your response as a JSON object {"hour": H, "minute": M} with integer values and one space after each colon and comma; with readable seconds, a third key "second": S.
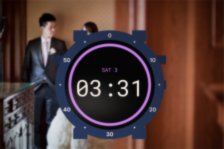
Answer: {"hour": 3, "minute": 31}
